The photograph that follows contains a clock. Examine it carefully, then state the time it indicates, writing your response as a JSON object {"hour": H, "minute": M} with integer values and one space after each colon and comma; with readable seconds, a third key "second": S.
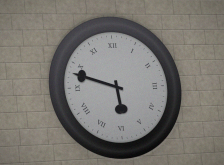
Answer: {"hour": 5, "minute": 48}
